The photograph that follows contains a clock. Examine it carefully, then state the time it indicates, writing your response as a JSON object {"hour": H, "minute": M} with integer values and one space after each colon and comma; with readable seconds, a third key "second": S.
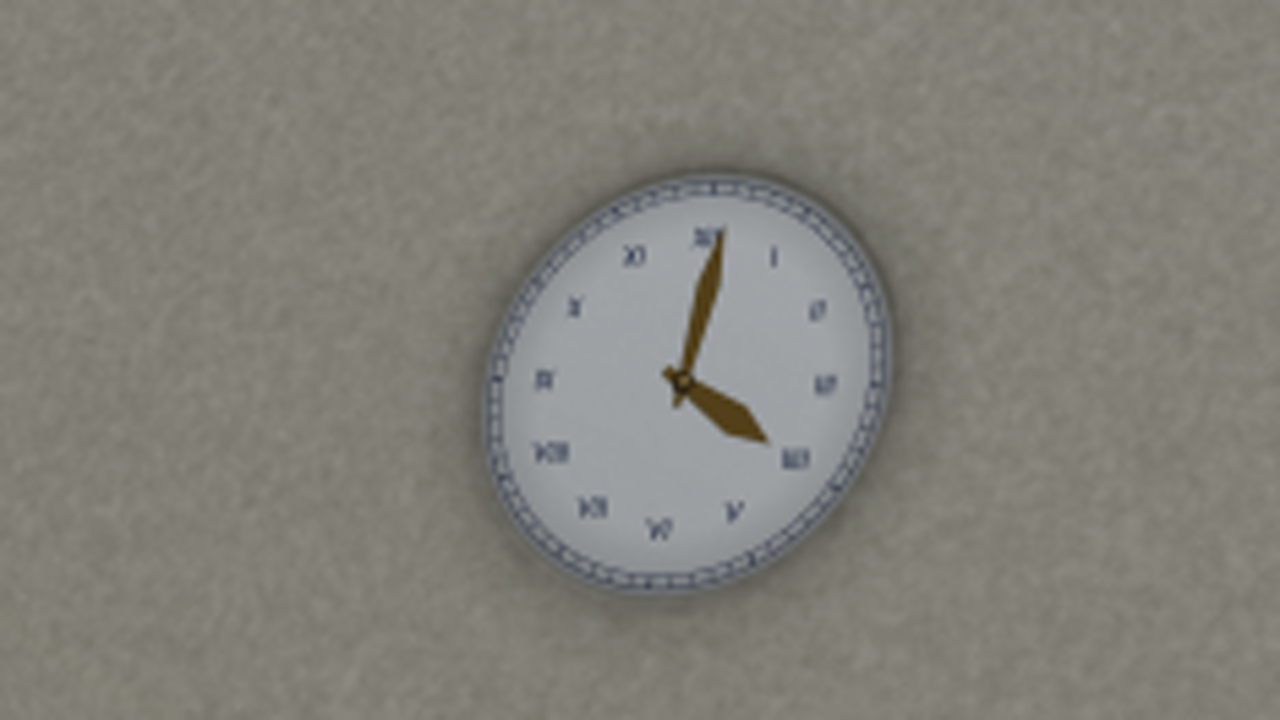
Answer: {"hour": 4, "minute": 1}
